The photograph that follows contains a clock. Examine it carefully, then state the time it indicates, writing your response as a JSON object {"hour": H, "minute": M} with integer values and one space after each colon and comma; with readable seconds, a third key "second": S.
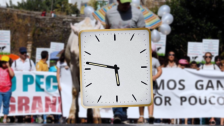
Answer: {"hour": 5, "minute": 47}
